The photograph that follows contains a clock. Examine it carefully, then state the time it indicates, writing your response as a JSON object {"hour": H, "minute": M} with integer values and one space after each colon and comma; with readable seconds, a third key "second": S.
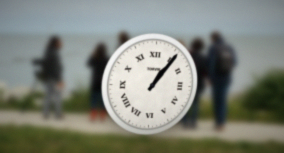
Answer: {"hour": 1, "minute": 6}
